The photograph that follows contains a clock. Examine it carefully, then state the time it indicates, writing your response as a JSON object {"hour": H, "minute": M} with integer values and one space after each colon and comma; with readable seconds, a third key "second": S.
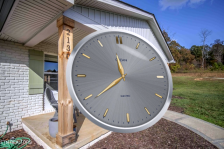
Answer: {"hour": 11, "minute": 39}
